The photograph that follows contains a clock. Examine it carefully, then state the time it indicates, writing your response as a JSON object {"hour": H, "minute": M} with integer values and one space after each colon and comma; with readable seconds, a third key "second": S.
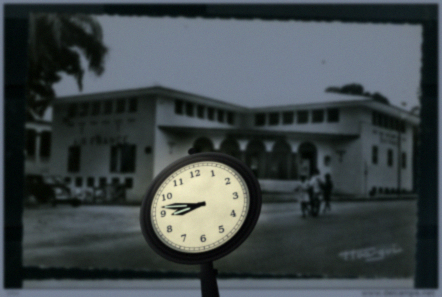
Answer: {"hour": 8, "minute": 47}
